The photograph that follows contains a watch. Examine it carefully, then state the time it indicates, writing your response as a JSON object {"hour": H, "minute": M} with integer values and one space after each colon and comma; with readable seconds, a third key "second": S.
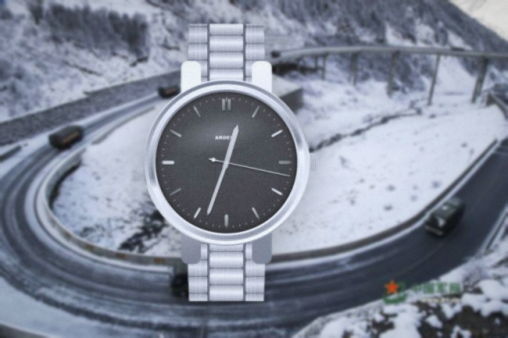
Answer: {"hour": 12, "minute": 33, "second": 17}
